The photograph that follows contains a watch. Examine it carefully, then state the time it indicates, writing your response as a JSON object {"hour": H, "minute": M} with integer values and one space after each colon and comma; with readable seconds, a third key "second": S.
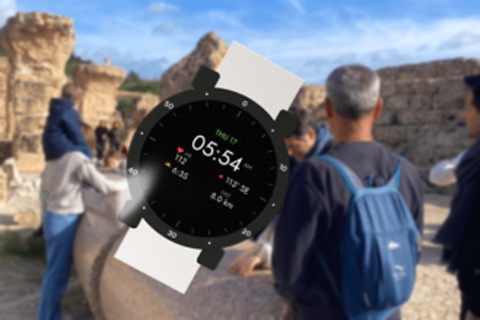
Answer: {"hour": 5, "minute": 54}
